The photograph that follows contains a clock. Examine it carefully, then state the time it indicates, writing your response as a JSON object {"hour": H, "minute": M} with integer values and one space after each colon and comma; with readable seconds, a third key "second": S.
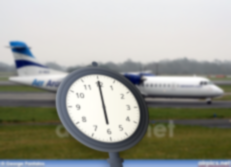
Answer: {"hour": 6, "minute": 0}
